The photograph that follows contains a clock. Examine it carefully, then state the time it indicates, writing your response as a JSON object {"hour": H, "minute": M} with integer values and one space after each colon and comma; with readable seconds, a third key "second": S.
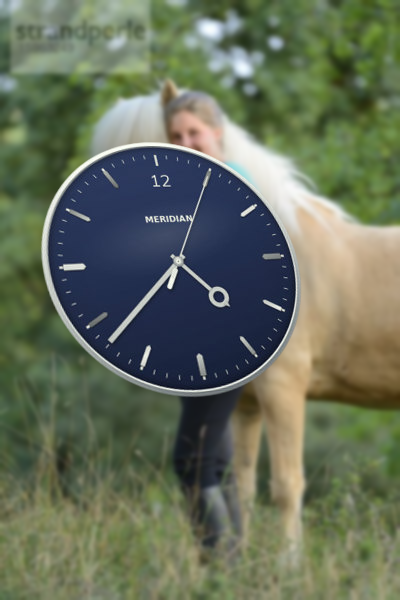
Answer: {"hour": 4, "minute": 38, "second": 5}
